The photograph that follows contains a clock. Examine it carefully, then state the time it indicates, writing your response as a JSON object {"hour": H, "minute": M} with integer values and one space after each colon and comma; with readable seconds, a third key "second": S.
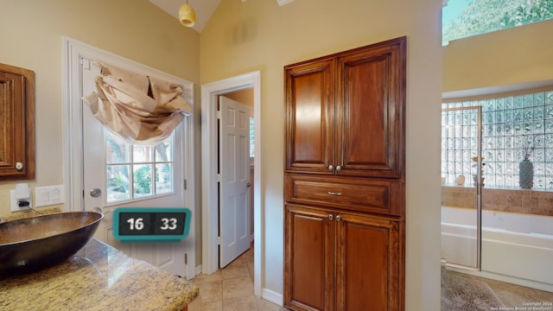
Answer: {"hour": 16, "minute": 33}
